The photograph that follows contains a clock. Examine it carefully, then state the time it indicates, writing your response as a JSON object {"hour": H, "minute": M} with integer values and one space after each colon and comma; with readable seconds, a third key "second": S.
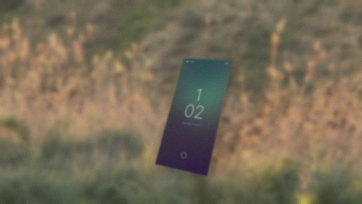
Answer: {"hour": 1, "minute": 2}
